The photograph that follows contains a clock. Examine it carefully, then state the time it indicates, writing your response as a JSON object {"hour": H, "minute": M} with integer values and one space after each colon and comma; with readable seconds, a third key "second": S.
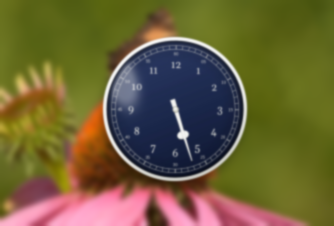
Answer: {"hour": 5, "minute": 27}
